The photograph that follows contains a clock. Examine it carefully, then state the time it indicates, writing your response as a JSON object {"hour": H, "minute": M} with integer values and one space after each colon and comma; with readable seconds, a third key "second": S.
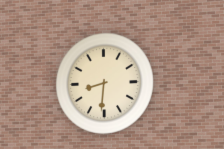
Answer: {"hour": 8, "minute": 31}
